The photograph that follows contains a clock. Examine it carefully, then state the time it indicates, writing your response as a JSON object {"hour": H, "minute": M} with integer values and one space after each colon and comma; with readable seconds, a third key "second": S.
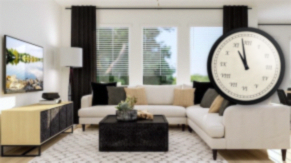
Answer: {"hour": 10, "minute": 58}
